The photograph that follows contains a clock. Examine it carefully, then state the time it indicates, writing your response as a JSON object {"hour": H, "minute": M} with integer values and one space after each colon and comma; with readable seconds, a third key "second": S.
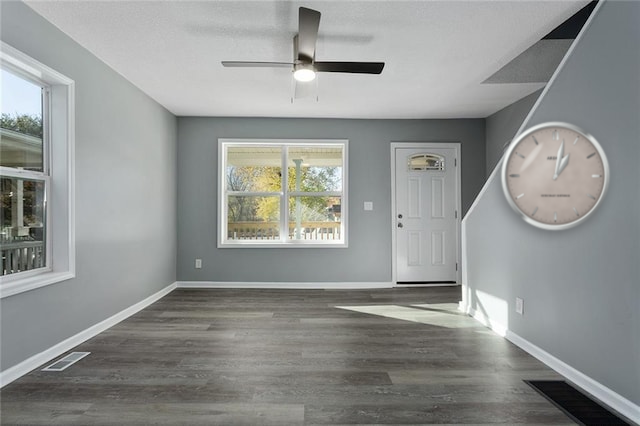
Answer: {"hour": 1, "minute": 2}
